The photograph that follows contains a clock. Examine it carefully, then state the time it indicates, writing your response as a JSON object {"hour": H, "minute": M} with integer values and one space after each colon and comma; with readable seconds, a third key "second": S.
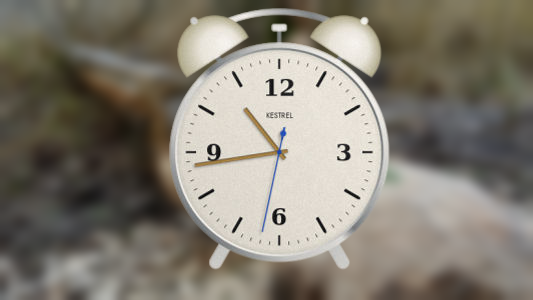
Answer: {"hour": 10, "minute": 43, "second": 32}
